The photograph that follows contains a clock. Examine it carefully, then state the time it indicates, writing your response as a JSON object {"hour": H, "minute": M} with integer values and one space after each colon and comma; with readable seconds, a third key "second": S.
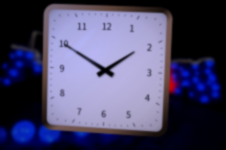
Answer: {"hour": 1, "minute": 50}
